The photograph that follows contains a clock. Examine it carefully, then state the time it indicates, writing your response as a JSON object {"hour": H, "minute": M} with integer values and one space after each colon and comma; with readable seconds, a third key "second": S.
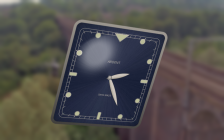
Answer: {"hour": 2, "minute": 25}
